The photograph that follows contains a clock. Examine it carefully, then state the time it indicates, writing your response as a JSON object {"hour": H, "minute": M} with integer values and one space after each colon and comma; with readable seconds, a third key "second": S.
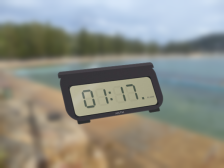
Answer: {"hour": 1, "minute": 17}
